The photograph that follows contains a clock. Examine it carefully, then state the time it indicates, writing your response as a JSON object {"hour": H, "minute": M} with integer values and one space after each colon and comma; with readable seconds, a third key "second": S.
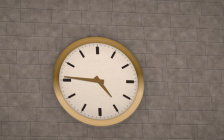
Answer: {"hour": 4, "minute": 46}
